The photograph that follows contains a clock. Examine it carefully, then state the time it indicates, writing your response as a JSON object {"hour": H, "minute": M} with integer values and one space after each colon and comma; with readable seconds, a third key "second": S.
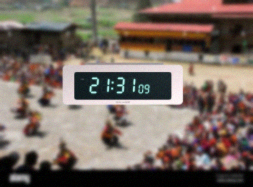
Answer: {"hour": 21, "minute": 31, "second": 9}
